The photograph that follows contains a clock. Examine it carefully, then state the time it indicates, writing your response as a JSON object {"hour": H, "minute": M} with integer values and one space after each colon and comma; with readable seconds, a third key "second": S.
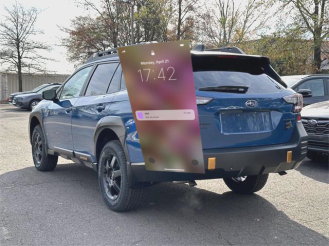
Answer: {"hour": 17, "minute": 42}
